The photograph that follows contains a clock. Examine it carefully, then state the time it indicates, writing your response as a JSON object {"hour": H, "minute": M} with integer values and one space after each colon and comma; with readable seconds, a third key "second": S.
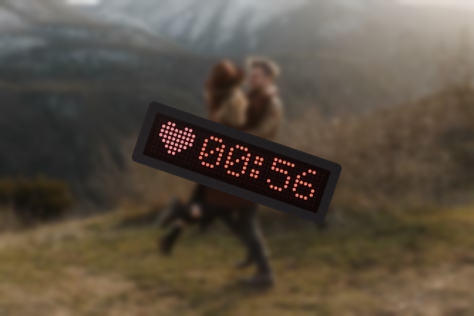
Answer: {"hour": 0, "minute": 56}
